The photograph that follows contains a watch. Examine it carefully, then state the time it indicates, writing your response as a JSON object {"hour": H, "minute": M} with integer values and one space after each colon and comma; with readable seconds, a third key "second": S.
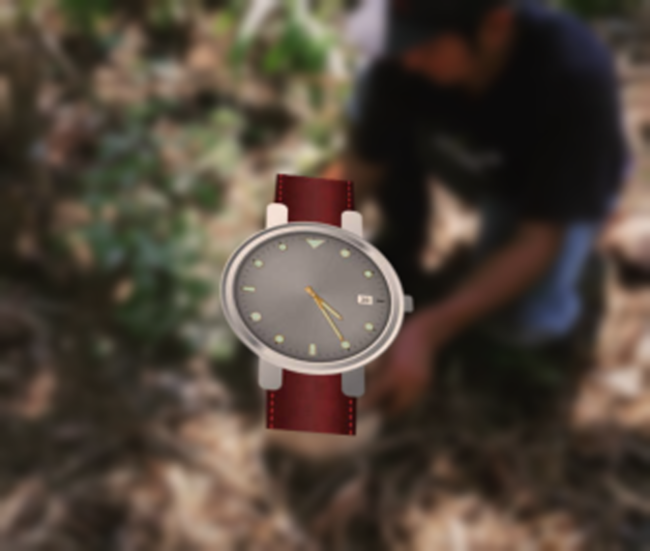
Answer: {"hour": 4, "minute": 25}
